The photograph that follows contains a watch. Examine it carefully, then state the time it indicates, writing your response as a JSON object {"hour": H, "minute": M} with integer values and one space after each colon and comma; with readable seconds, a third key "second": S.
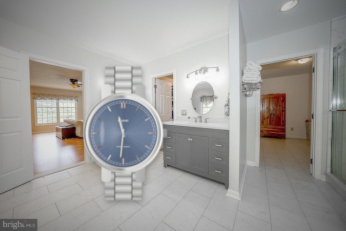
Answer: {"hour": 11, "minute": 31}
